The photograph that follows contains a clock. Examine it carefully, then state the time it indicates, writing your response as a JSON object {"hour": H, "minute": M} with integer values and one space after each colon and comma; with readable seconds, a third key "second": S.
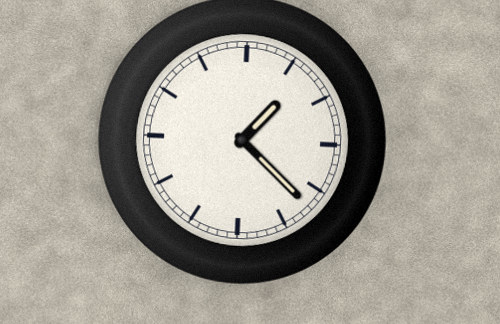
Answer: {"hour": 1, "minute": 22}
